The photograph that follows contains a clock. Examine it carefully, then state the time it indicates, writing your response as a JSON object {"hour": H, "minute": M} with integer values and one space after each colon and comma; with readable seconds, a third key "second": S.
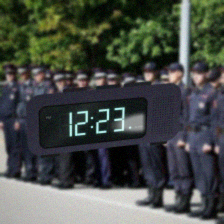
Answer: {"hour": 12, "minute": 23}
